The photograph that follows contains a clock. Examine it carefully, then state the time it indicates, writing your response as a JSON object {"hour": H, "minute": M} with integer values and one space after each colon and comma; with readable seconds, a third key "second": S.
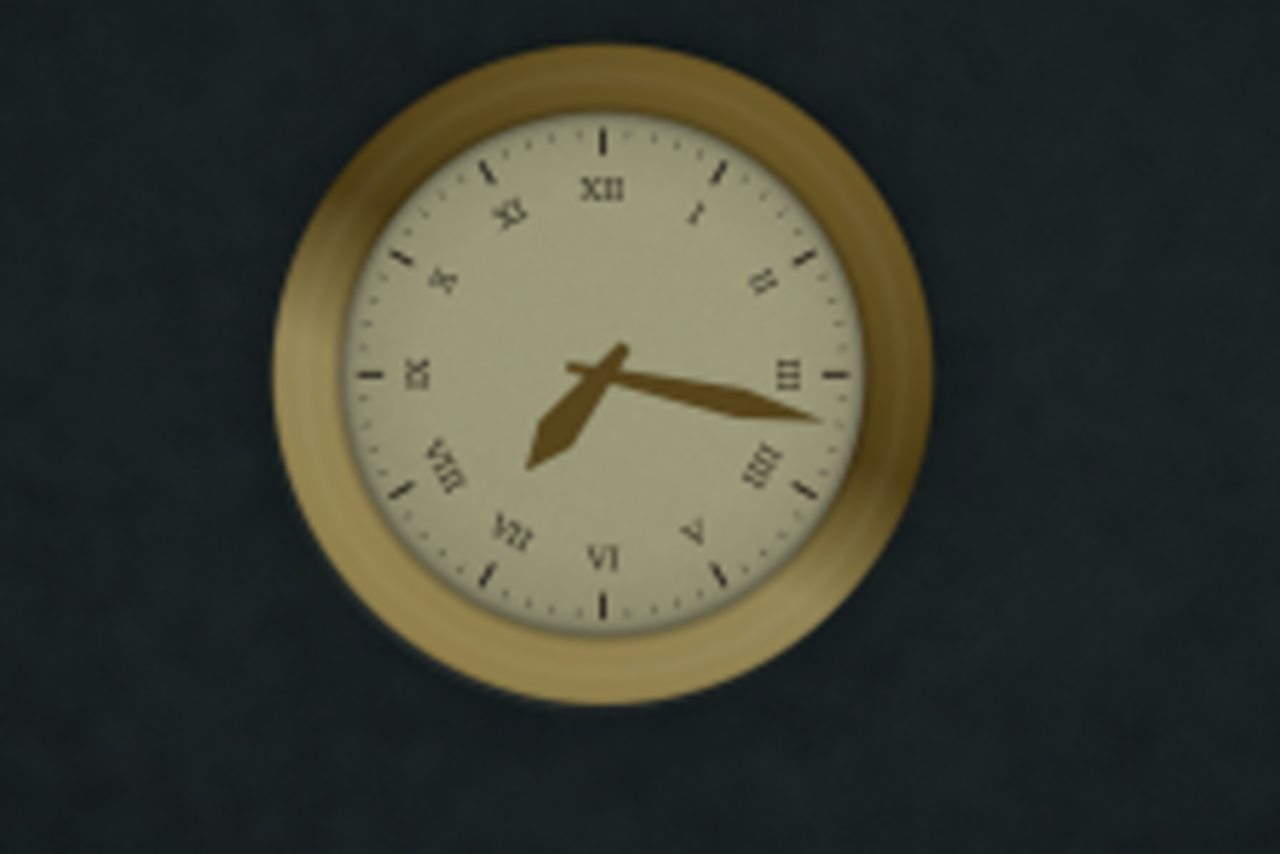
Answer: {"hour": 7, "minute": 17}
